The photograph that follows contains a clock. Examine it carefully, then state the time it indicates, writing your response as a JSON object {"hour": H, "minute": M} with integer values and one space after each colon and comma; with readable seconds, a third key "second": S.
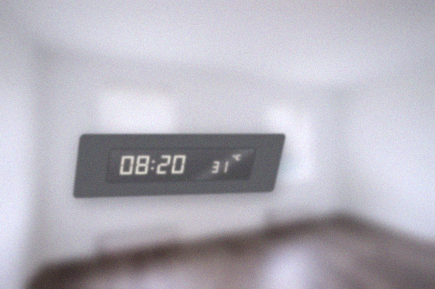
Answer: {"hour": 8, "minute": 20}
